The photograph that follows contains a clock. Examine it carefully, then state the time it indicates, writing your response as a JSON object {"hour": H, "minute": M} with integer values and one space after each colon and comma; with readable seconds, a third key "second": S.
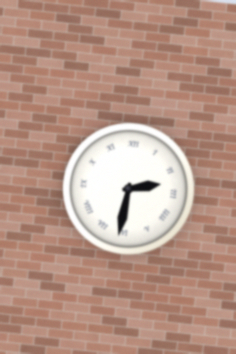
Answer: {"hour": 2, "minute": 31}
